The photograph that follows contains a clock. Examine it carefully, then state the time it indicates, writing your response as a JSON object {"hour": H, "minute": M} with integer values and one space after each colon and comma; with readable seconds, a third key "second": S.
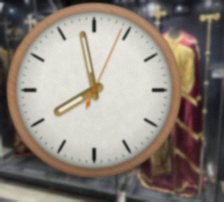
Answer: {"hour": 7, "minute": 58, "second": 4}
